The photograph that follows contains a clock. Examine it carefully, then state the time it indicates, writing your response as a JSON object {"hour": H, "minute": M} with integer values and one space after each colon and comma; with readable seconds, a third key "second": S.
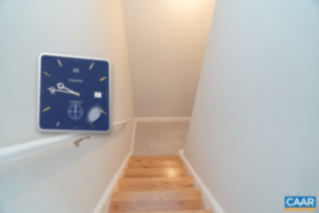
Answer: {"hour": 9, "minute": 46}
